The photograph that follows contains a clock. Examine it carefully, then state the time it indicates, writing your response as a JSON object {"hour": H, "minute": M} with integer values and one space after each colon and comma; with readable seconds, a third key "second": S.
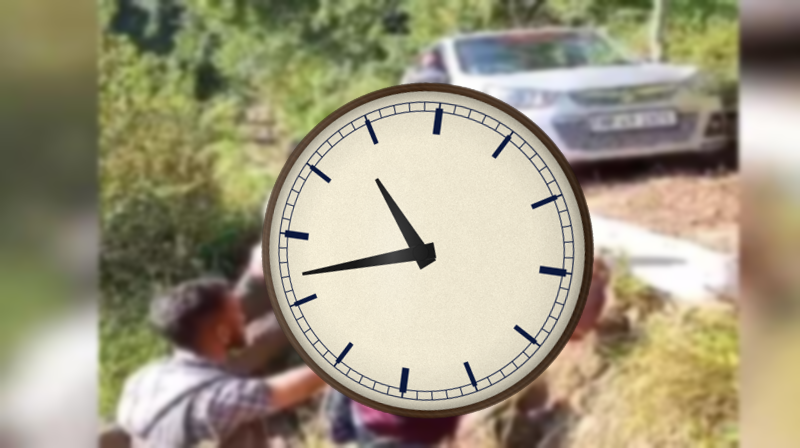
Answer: {"hour": 10, "minute": 42}
